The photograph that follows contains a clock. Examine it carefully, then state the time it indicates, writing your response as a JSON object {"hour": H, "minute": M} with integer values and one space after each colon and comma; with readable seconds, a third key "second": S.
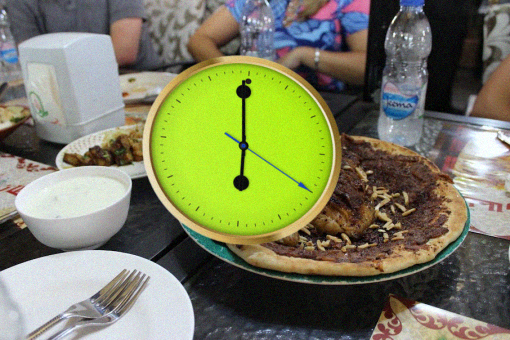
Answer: {"hour": 5, "minute": 59, "second": 20}
